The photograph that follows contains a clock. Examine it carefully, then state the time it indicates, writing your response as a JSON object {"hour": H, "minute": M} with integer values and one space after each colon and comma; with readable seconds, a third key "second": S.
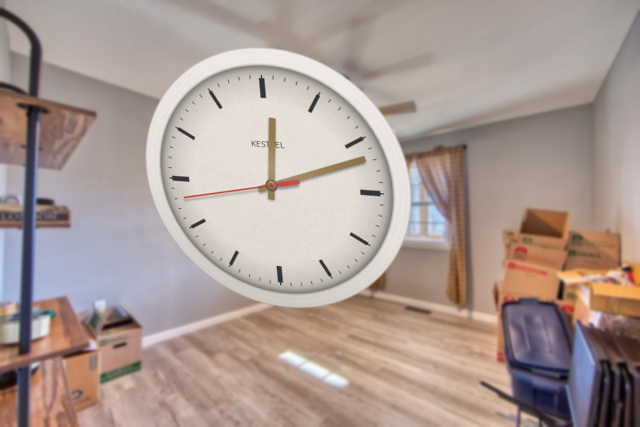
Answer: {"hour": 12, "minute": 11, "second": 43}
